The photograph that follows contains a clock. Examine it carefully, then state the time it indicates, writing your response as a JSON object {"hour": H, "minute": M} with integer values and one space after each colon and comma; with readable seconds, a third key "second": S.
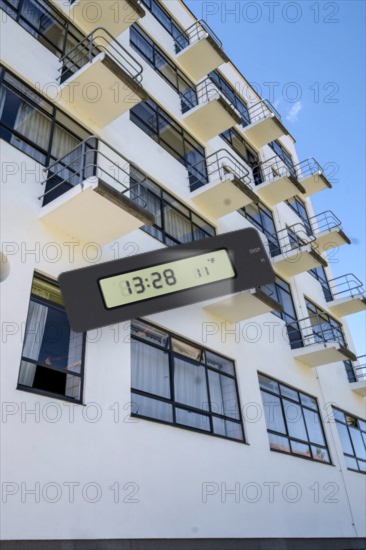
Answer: {"hour": 13, "minute": 28}
